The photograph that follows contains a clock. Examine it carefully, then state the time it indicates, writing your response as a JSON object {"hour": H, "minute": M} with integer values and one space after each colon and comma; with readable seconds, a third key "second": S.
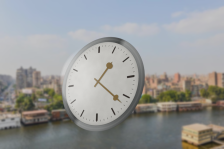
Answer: {"hour": 1, "minute": 22}
